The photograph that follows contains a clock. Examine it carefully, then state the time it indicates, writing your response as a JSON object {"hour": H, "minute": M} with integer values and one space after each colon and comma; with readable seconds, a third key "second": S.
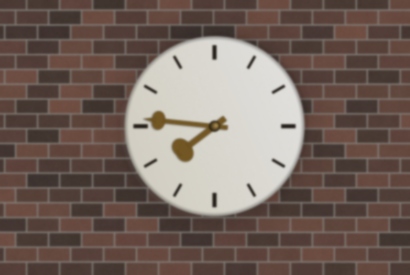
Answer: {"hour": 7, "minute": 46}
